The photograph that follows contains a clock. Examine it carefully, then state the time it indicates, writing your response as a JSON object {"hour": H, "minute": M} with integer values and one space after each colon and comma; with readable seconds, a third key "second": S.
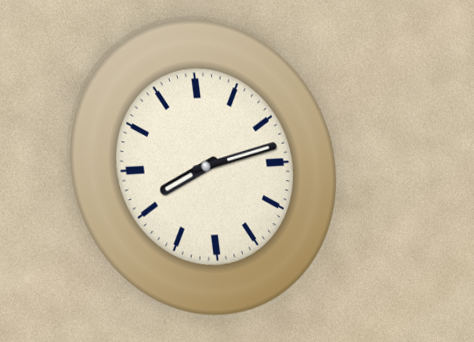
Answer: {"hour": 8, "minute": 13}
